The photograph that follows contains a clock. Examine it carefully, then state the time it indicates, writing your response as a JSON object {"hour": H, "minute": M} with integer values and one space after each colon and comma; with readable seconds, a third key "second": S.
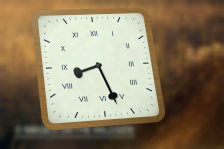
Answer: {"hour": 8, "minute": 27}
